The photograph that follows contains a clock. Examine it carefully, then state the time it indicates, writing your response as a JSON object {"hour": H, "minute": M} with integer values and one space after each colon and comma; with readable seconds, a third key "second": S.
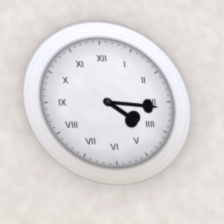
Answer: {"hour": 4, "minute": 16}
